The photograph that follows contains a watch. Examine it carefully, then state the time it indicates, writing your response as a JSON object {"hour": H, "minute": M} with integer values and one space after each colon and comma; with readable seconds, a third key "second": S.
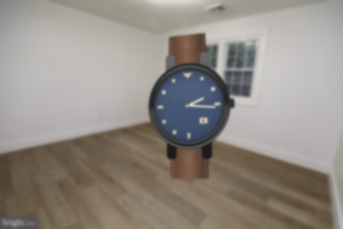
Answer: {"hour": 2, "minute": 16}
